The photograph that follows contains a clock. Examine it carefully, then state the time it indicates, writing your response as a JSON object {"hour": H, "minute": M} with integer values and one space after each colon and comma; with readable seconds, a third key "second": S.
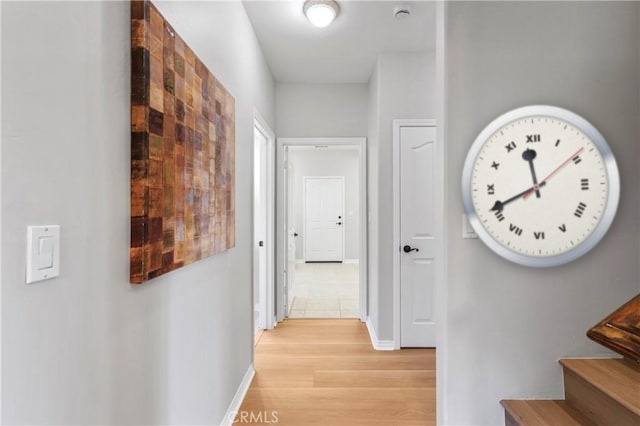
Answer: {"hour": 11, "minute": 41, "second": 9}
